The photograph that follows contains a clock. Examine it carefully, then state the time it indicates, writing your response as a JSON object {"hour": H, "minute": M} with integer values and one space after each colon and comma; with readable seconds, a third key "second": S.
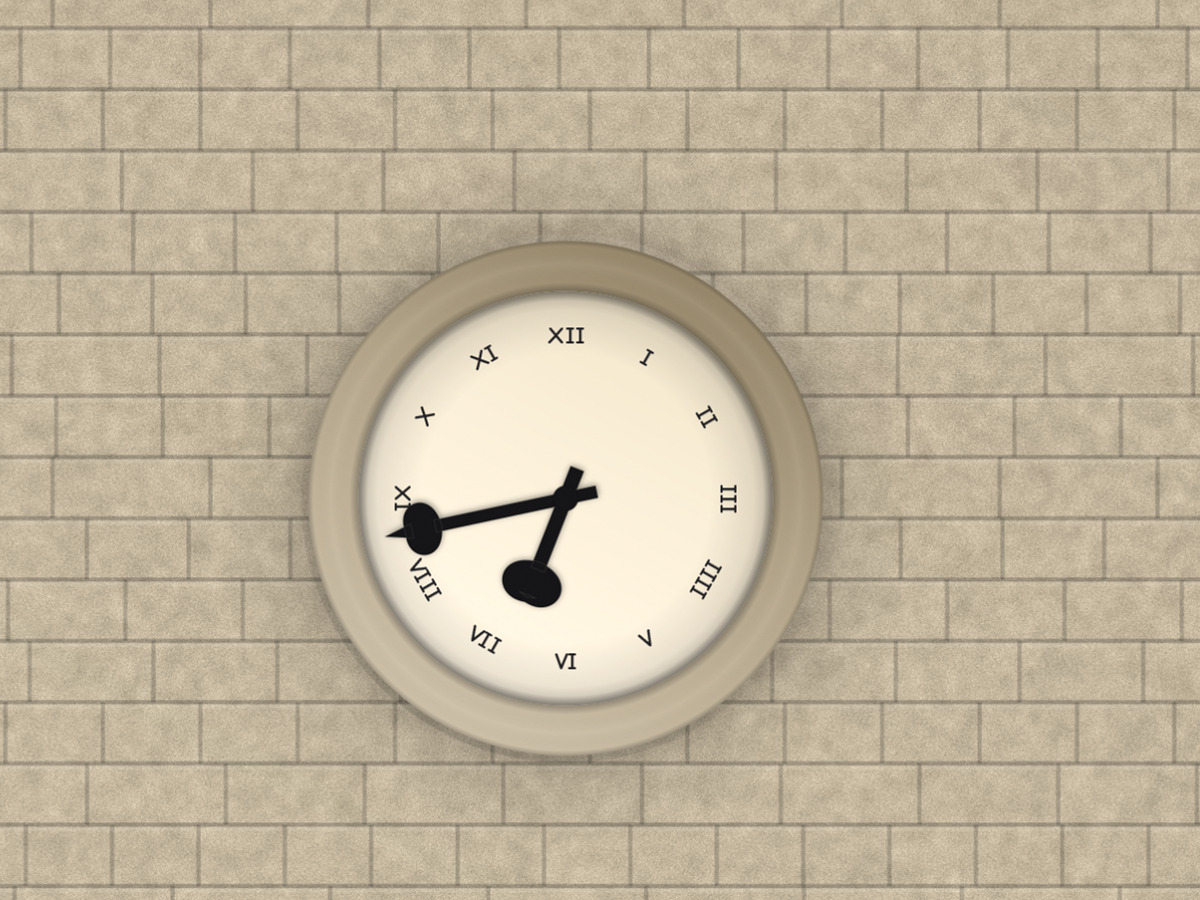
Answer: {"hour": 6, "minute": 43}
